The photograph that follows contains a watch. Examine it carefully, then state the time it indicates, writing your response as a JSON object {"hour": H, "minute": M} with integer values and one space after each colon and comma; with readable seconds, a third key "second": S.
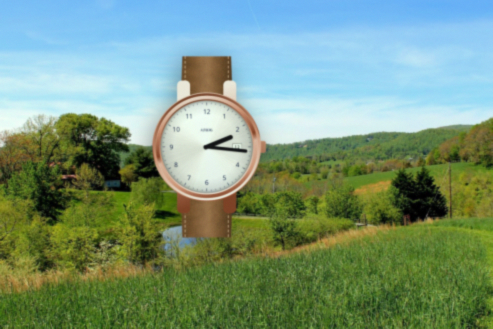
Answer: {"hour": 2, "minute": 16}
